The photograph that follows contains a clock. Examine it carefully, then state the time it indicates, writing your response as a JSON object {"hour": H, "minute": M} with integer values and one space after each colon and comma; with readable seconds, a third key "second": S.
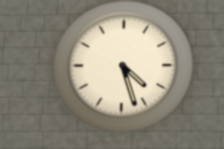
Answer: {"hour": 4, "minute": 27}
